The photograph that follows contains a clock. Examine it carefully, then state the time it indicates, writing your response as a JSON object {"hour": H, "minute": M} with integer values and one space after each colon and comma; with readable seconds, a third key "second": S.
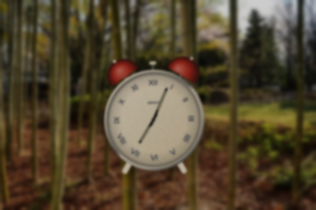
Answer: {"hour": 7, "minute": 4}
